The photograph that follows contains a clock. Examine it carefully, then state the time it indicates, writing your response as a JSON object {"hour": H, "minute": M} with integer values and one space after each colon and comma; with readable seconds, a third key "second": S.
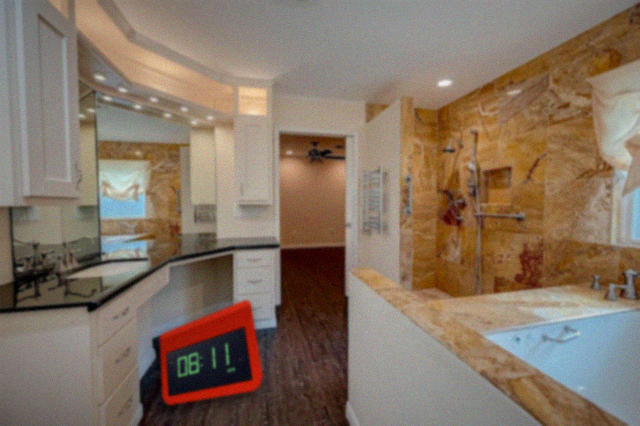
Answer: {"hour": 8, "minute": 11}
